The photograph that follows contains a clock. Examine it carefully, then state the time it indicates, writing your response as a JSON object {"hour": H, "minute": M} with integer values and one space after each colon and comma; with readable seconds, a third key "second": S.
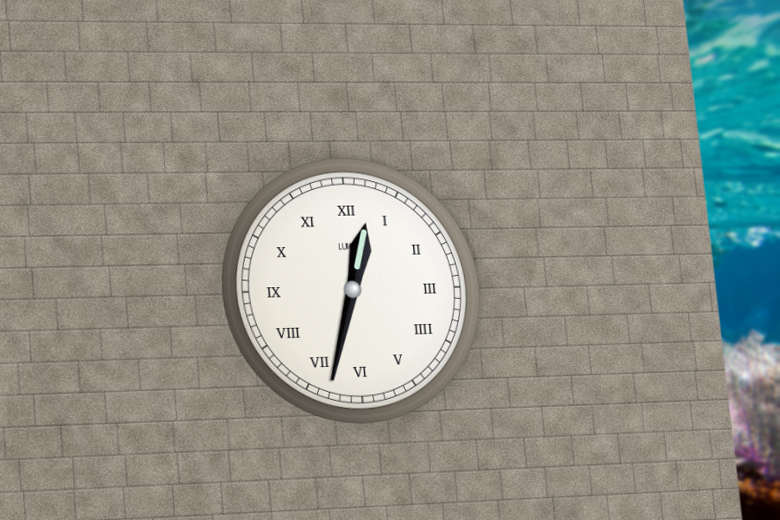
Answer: {"hour": 12, "minute": 33}
